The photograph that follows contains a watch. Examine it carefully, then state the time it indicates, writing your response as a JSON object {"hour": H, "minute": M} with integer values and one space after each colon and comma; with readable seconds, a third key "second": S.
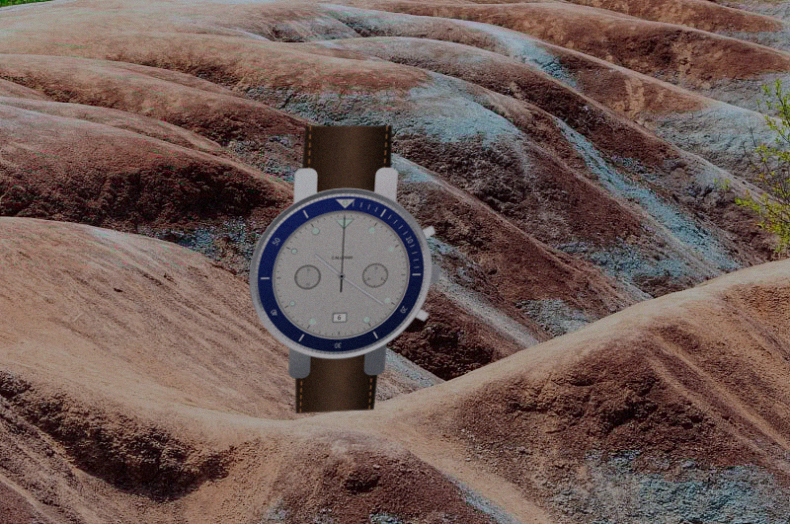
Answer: {"hour": 10, "minute": 21}
